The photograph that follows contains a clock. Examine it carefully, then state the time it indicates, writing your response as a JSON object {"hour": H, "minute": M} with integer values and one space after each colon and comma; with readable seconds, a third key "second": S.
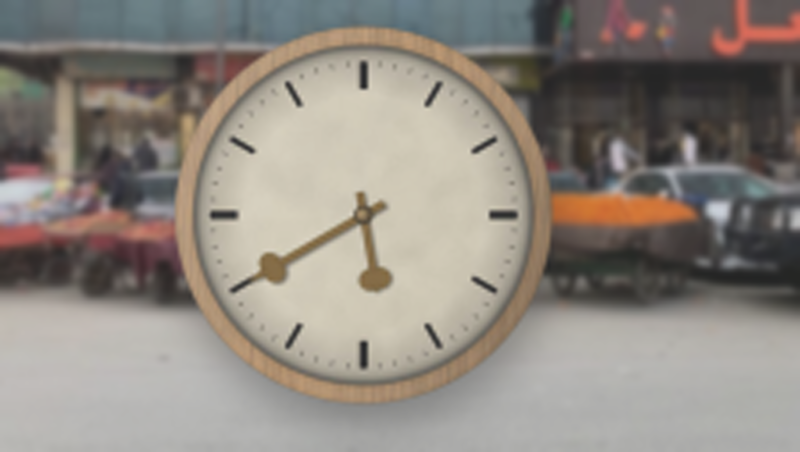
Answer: {"hour": 5, "minute": 40}
